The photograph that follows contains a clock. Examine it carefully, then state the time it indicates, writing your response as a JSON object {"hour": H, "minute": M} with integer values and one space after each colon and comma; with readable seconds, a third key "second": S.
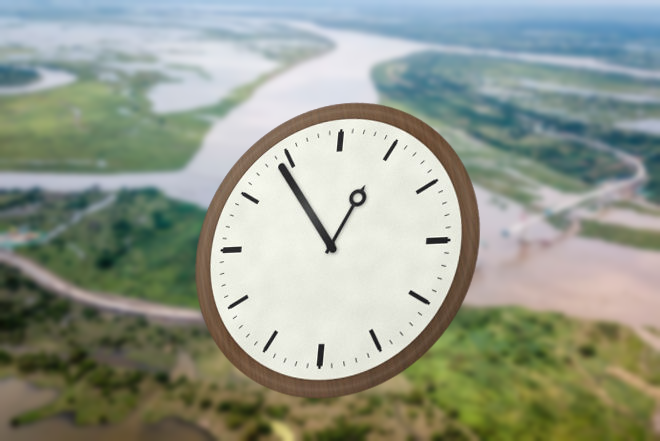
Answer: {"hour": 12, "minute": 54}
